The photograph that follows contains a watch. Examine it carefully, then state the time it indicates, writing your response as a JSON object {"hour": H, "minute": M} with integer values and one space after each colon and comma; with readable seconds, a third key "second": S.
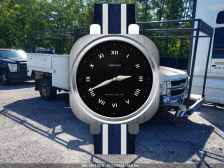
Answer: {"hour": 2, "minute": 41}
